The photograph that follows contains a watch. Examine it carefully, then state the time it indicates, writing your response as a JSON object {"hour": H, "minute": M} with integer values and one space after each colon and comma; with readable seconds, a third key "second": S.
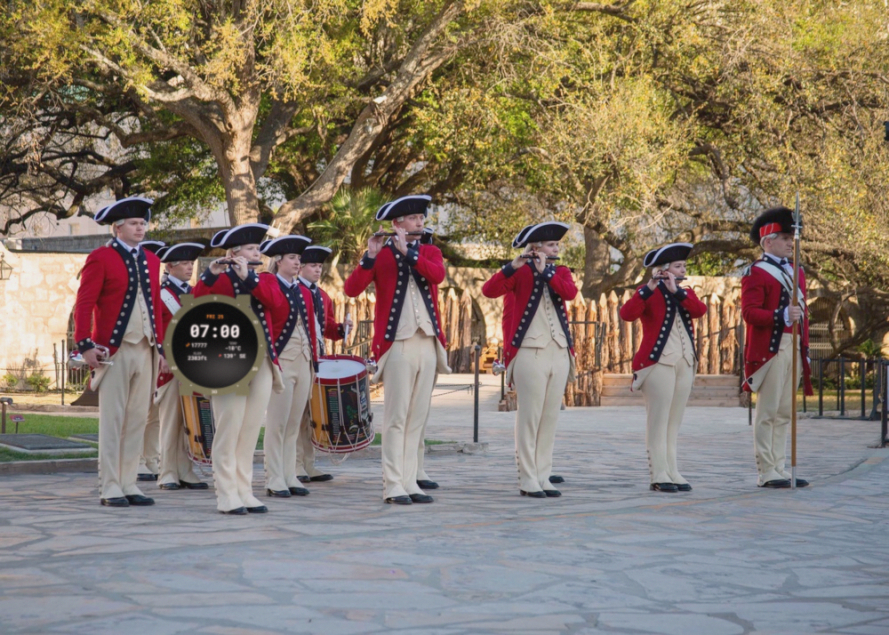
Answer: {"hour": 7, "minute": 0}
